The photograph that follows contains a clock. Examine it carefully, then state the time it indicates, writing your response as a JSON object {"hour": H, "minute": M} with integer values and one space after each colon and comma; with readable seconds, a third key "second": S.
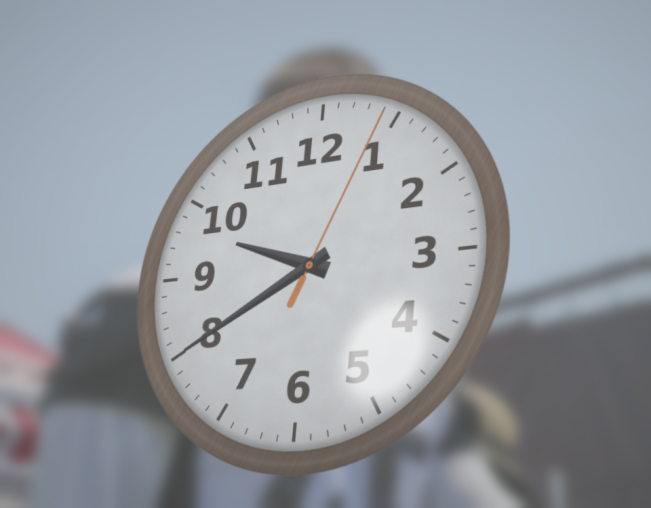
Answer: {"hour": 9, "minute": 40, "second": 4}
